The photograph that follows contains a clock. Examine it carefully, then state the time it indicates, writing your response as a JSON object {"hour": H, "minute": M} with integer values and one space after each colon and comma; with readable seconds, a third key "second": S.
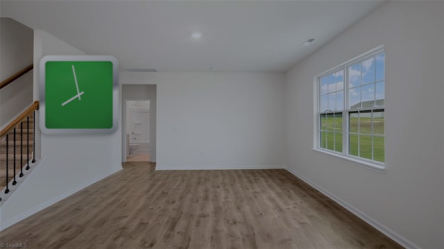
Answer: {"hour": 7, "minute": 58}
